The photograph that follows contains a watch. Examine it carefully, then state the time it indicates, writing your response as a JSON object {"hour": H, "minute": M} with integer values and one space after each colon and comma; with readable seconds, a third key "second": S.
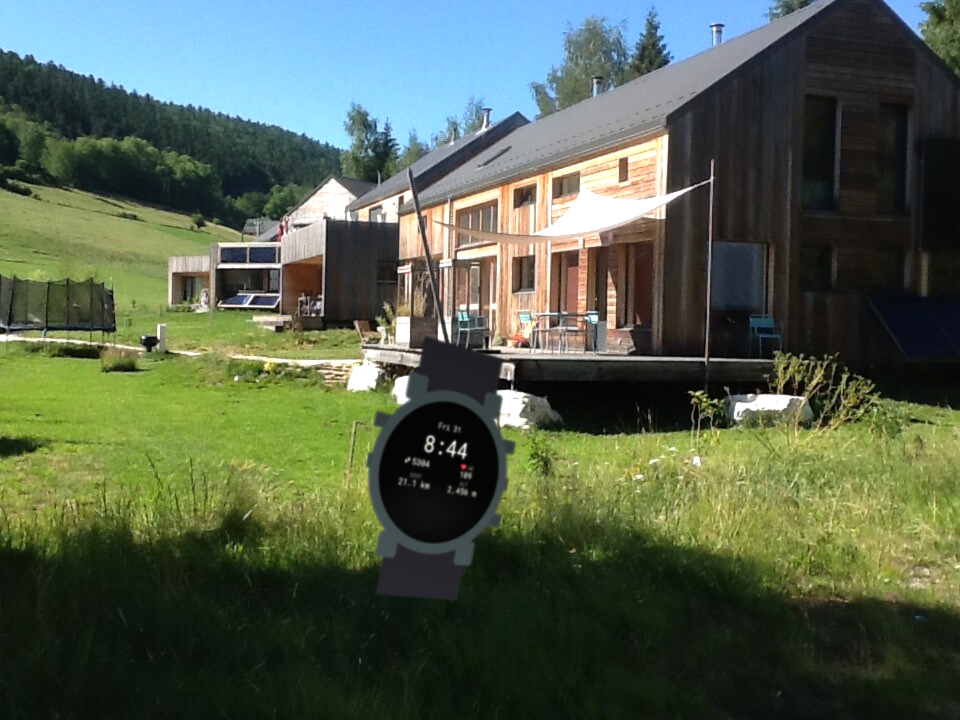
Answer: {"hour": 8, "minute": 44}
